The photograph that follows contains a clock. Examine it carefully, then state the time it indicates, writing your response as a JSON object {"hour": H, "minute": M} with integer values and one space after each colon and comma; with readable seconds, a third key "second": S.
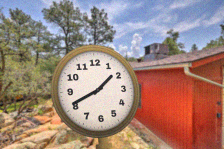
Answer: {"hour": 1, "minute": 41}
